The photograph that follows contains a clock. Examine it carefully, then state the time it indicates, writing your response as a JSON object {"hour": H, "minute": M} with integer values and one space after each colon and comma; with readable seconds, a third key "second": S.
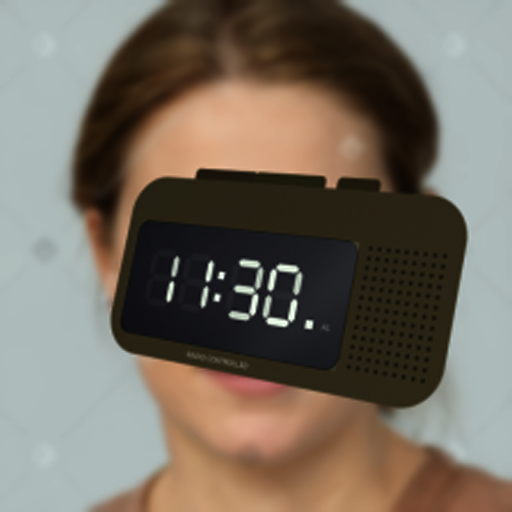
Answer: {"hour": 11, "minute": 30}
